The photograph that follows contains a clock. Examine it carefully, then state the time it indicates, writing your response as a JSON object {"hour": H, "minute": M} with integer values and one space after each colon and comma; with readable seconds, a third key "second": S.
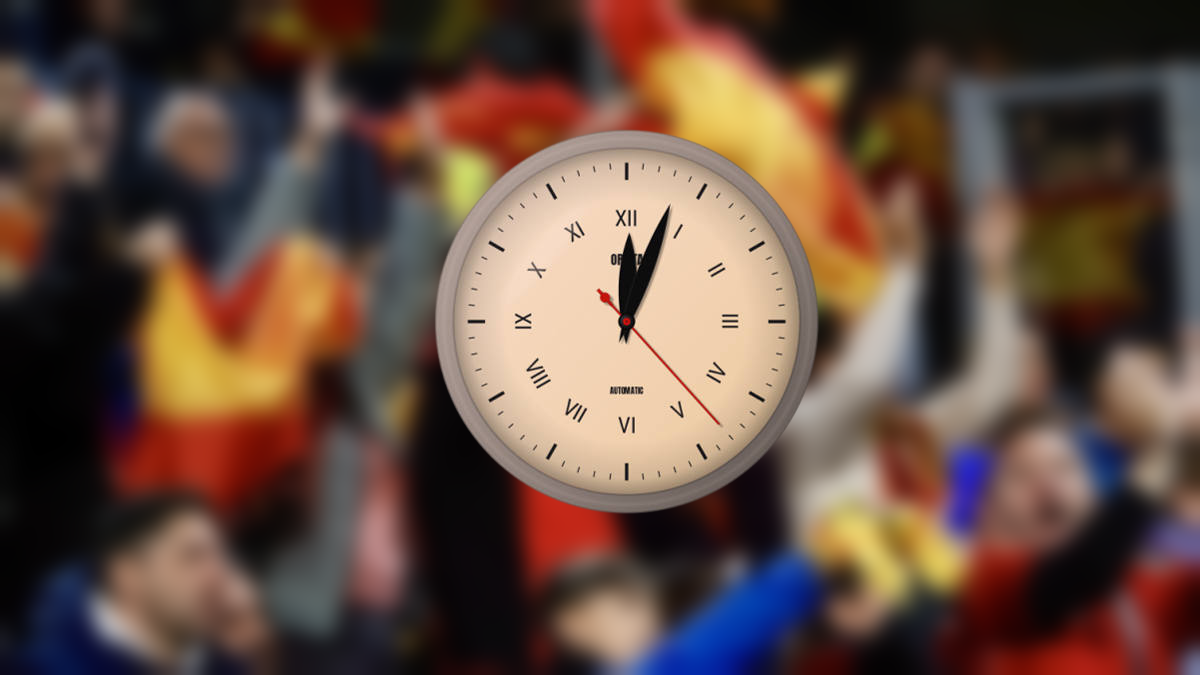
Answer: {"hour": 12, "minute": 3, "second": 23}
